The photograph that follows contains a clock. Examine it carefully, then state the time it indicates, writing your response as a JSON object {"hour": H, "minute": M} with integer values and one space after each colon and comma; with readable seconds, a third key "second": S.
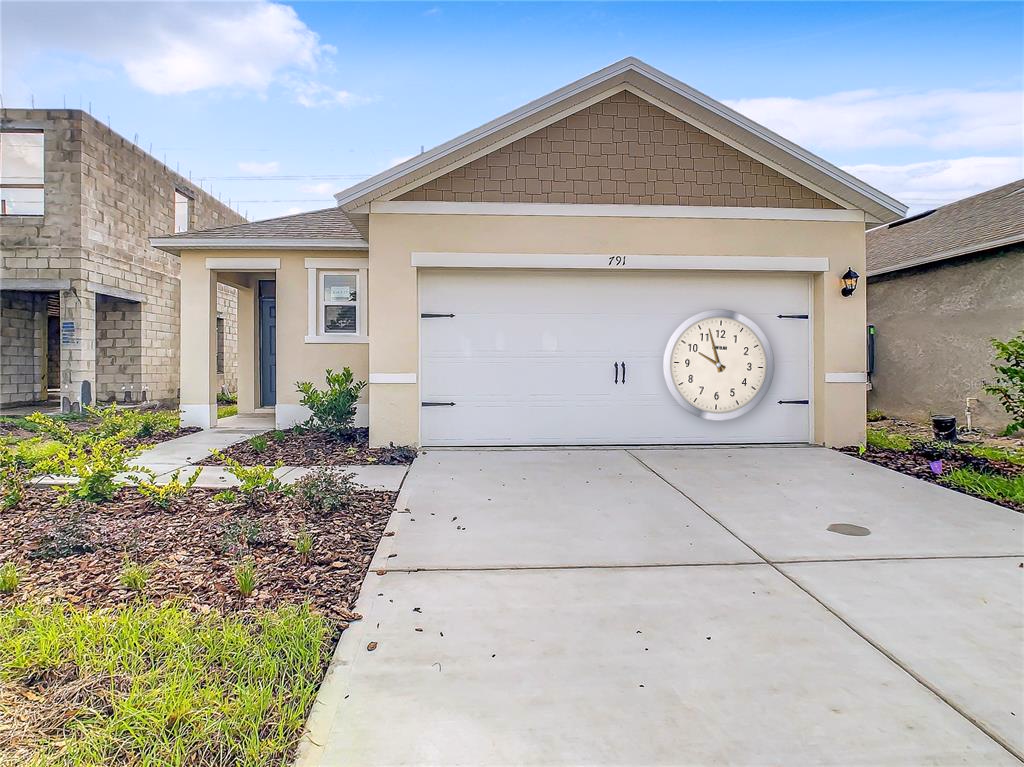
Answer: {"hour": 9, "minute": 57}
